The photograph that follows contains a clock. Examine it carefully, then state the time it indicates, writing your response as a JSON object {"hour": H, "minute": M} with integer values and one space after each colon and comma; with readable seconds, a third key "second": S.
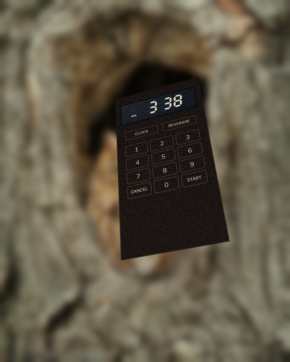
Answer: {"hour": 3, "minute": 38}
